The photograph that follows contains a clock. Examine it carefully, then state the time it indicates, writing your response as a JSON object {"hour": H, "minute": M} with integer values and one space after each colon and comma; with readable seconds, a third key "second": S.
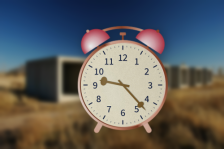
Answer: {"hour": 9, "minute": 23}
